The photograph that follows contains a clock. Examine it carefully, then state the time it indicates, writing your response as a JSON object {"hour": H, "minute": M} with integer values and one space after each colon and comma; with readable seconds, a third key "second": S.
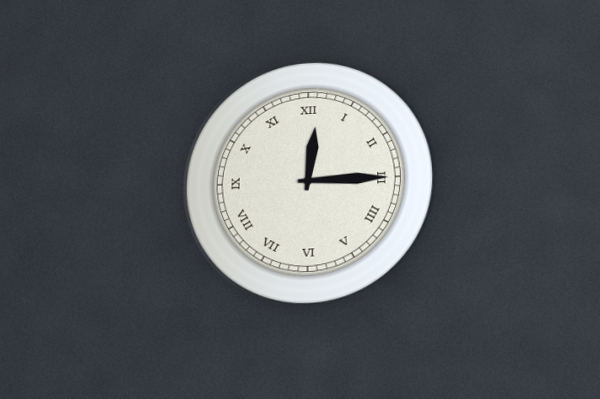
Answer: {"hour": 12, "minute": 15}
